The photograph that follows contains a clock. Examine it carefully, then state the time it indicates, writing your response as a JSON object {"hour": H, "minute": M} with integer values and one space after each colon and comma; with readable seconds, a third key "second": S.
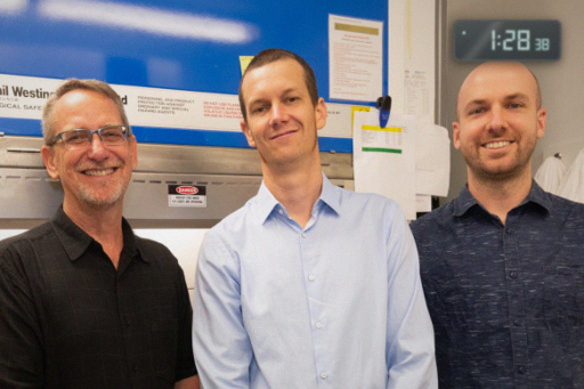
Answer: {"hour": 1, "minute": 28}
